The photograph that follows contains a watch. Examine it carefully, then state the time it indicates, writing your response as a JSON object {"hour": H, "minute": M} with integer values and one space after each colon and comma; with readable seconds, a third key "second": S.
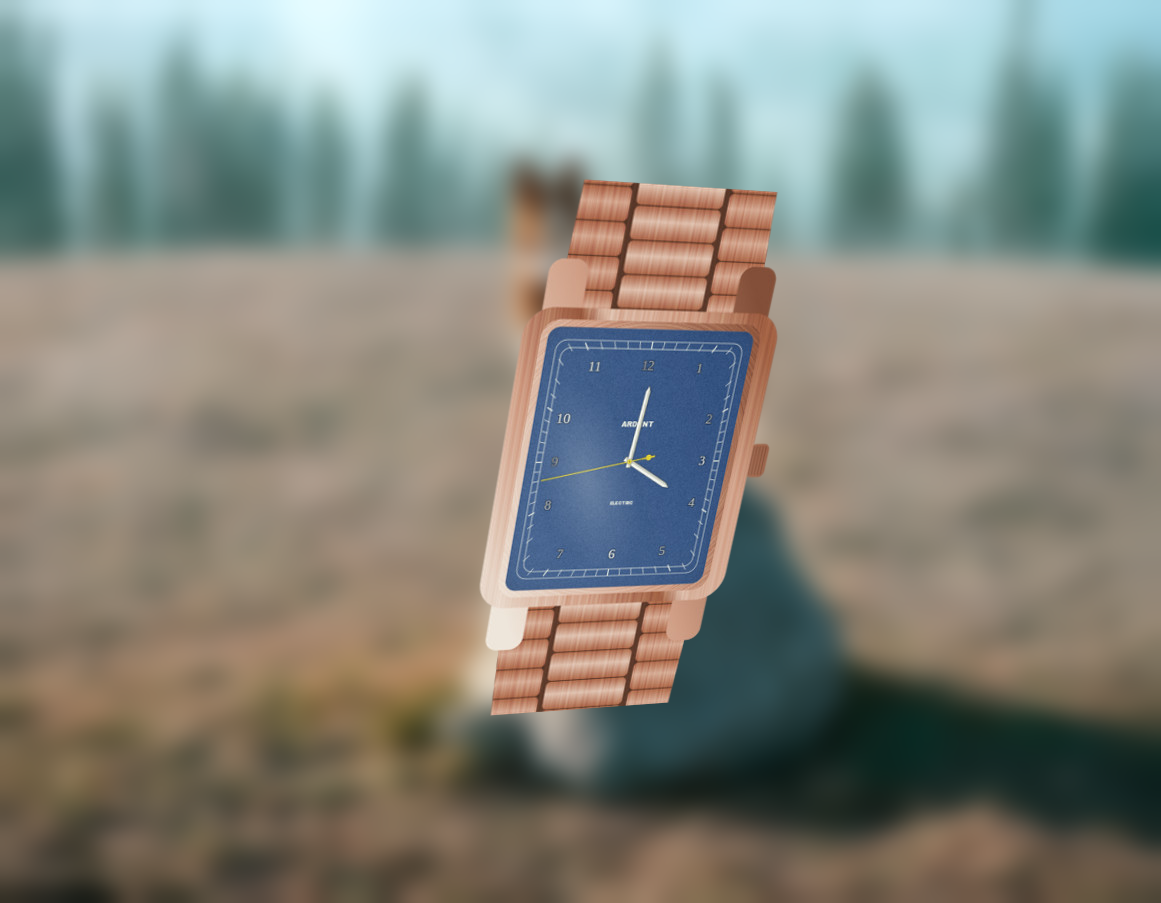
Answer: {"hour": 4, "minute": 0, "second": 43}
